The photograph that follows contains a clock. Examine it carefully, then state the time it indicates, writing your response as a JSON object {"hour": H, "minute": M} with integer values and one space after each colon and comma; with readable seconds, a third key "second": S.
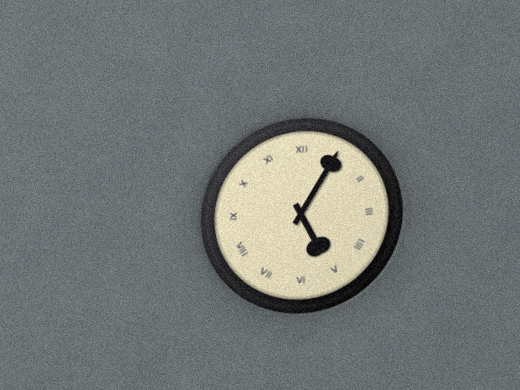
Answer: {"hour": 5, "minute": 5}
